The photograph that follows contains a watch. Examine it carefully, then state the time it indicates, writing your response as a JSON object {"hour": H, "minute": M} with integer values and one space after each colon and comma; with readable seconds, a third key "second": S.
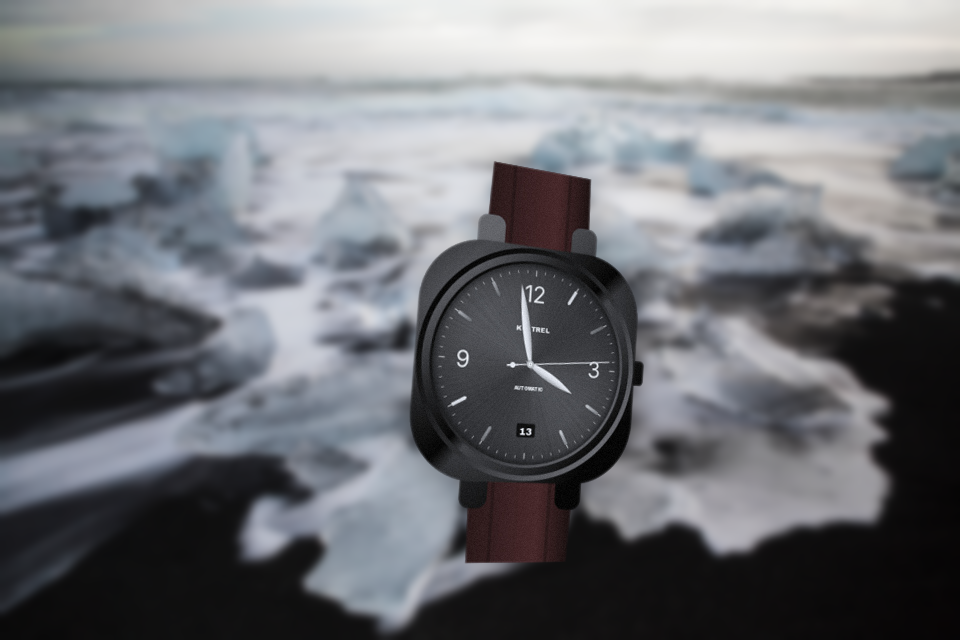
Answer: {"hour": 3, "minute": 58, "second": 14}
